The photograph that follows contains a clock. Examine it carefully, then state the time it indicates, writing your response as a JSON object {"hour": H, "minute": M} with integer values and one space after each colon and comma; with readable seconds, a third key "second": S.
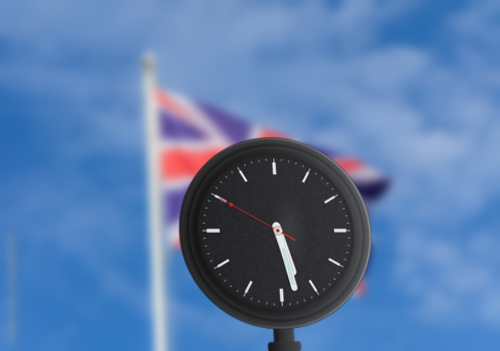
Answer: {"hour": 5, "minute": 27, "second": 50}
